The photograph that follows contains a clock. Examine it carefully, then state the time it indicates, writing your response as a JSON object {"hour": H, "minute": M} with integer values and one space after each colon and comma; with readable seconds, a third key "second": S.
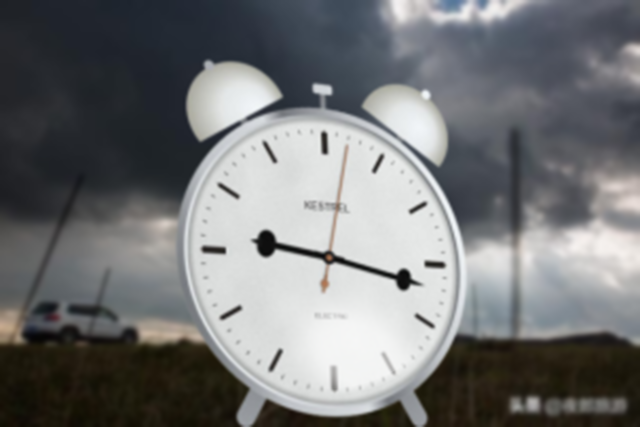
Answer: {"hour": 9, "minute": 17, "second": 2}
